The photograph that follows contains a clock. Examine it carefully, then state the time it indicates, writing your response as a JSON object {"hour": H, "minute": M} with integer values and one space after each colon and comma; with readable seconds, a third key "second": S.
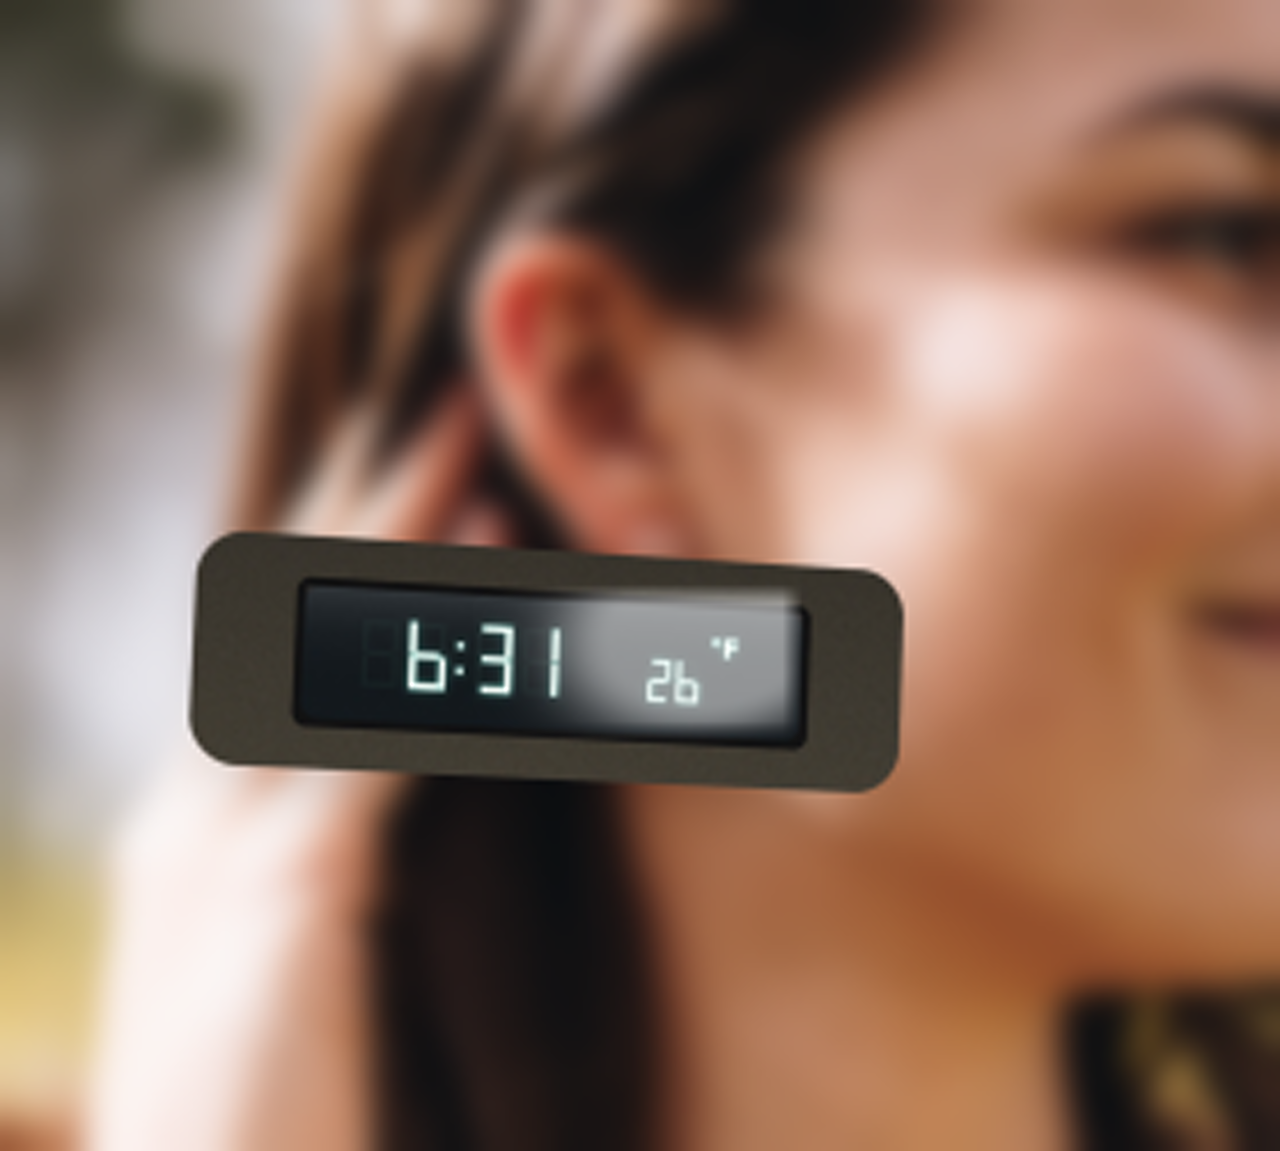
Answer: {"hour": 6, "minute": 31}
